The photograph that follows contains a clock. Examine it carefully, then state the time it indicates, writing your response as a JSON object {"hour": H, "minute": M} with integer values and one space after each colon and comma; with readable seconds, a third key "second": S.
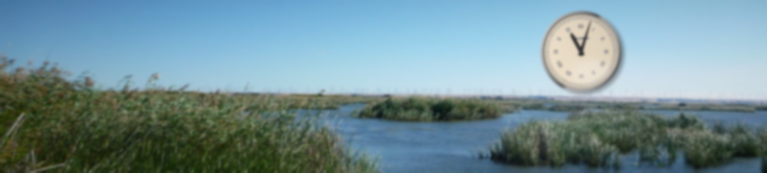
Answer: {"hour": 11, "minute": 3}
